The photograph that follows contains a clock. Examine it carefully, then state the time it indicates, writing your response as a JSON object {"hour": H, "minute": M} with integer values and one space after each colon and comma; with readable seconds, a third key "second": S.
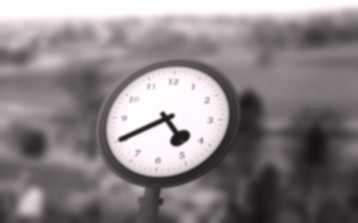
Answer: {"hour": 4, "minute": 40}
